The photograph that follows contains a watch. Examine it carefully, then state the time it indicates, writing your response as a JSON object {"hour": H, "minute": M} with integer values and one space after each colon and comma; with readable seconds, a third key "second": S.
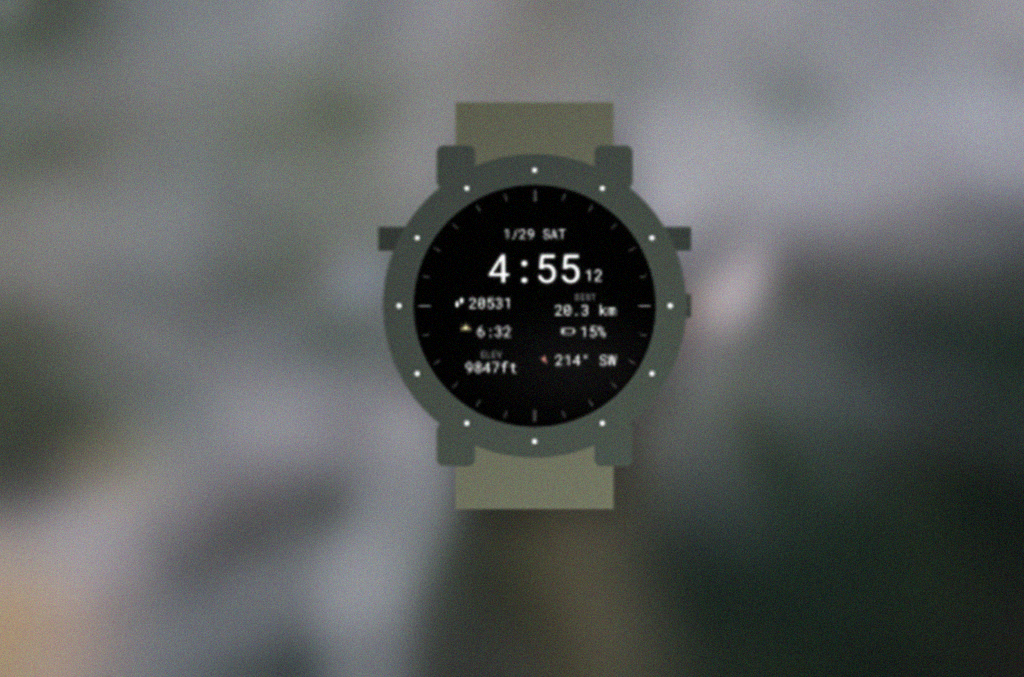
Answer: {"hour": 4, "minute": 55}
